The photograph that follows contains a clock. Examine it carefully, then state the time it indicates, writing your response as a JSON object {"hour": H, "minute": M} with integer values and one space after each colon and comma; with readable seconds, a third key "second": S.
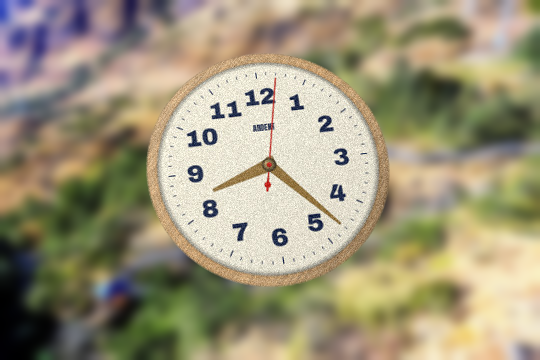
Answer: {"hour": 8, "minute": 23, "second": 2}
